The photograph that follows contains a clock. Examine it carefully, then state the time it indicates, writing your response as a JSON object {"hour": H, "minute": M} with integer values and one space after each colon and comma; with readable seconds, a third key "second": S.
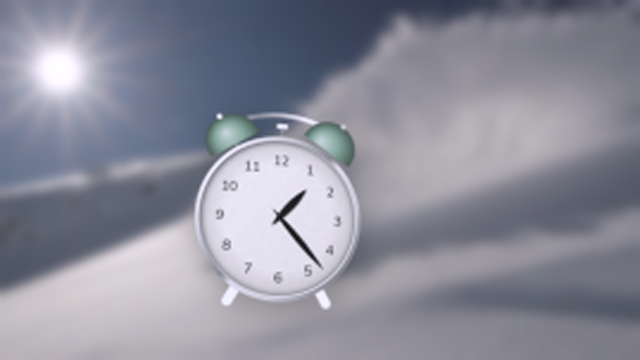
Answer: {"hour": 1, "minute": 23}
